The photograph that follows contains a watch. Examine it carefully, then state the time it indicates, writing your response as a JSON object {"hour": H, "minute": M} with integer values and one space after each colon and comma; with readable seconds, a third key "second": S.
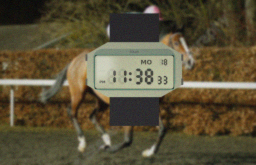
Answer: {"hour": 11, "minute": 38, "second": 33}
